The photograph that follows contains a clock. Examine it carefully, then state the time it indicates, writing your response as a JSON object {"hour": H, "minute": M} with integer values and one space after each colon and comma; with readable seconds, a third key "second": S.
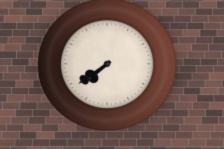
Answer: {"hour": 7, "minute": 39}
